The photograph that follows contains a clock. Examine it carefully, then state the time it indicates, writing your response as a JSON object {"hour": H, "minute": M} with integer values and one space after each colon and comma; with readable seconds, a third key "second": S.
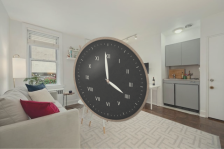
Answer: {"hour": 3, "minute": 59}
